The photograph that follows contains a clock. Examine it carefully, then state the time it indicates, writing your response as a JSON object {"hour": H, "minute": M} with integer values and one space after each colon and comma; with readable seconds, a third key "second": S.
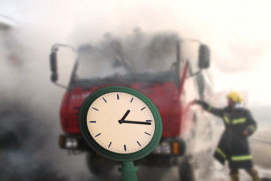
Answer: {"hour": 1, "minute": 16}
